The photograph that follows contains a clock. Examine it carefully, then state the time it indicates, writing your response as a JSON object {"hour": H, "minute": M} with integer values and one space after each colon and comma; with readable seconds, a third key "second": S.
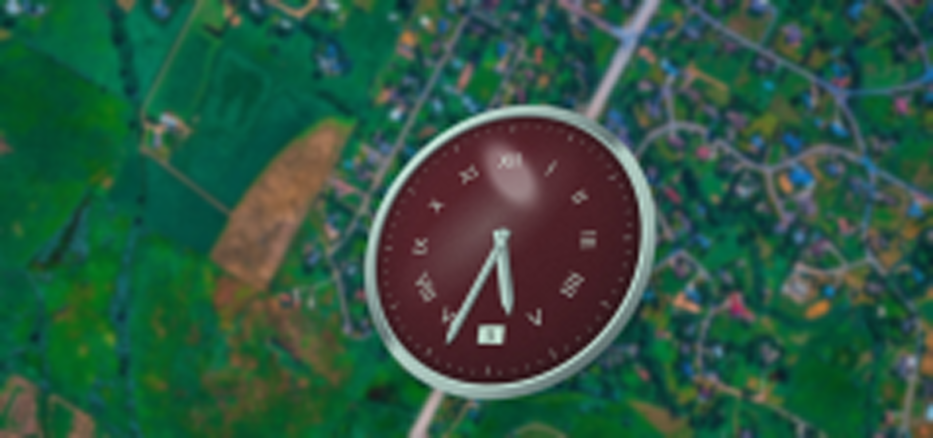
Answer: {"hour": 5, "minute": 34}
